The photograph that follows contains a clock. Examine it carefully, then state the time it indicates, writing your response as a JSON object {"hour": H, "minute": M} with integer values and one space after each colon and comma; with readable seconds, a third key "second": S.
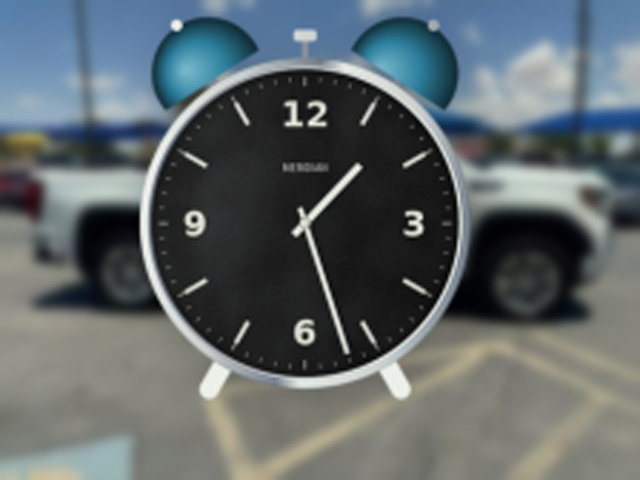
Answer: {"hour": 1, "minute": 27}
